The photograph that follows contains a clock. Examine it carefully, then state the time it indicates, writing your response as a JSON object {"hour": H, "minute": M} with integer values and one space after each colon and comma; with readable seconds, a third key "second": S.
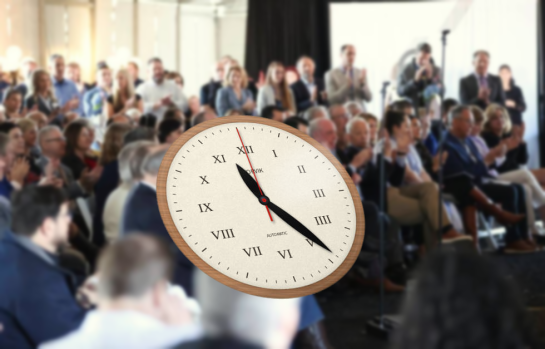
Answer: {"hour": 11, "minute": 24, "second": 0}
